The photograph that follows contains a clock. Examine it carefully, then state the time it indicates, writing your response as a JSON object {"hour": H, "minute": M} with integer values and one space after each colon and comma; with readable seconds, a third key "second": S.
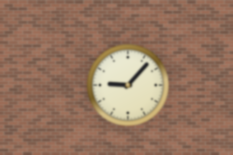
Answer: {"hour": 9, "minute": 7}
